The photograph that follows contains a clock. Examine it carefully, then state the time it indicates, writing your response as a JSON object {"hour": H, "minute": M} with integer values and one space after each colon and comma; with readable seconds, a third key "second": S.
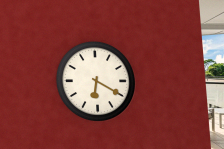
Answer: {"hour": 6, "minute": 20}
